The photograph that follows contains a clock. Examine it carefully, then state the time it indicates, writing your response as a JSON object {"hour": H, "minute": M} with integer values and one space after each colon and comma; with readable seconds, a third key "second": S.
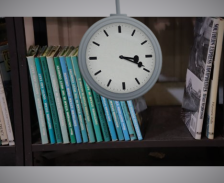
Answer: {"hour": 3, "minute": 19}
